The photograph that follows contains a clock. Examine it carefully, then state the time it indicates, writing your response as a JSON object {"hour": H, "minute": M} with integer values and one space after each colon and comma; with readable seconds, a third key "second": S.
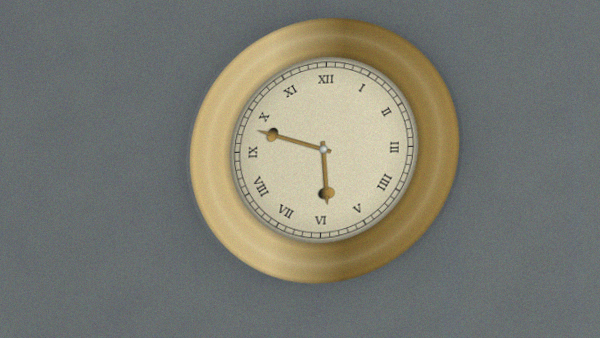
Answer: {"hour": 5, "minute": 48}
